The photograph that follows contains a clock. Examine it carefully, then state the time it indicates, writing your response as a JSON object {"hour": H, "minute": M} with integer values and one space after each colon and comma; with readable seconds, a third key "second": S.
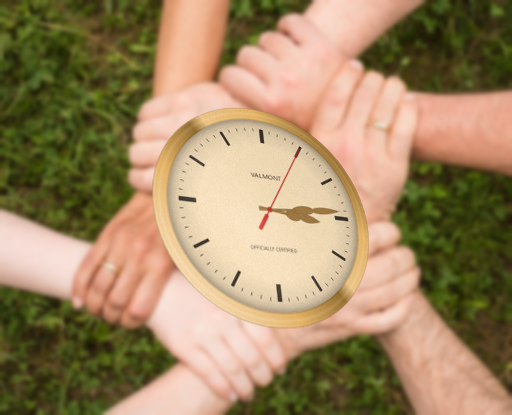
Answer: {"hour": 3, "minute": 14, "second": 5}
